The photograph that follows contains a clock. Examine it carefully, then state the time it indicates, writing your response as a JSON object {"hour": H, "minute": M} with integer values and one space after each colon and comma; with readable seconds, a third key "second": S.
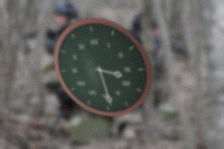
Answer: {"hour": 3, "minute": 29}
